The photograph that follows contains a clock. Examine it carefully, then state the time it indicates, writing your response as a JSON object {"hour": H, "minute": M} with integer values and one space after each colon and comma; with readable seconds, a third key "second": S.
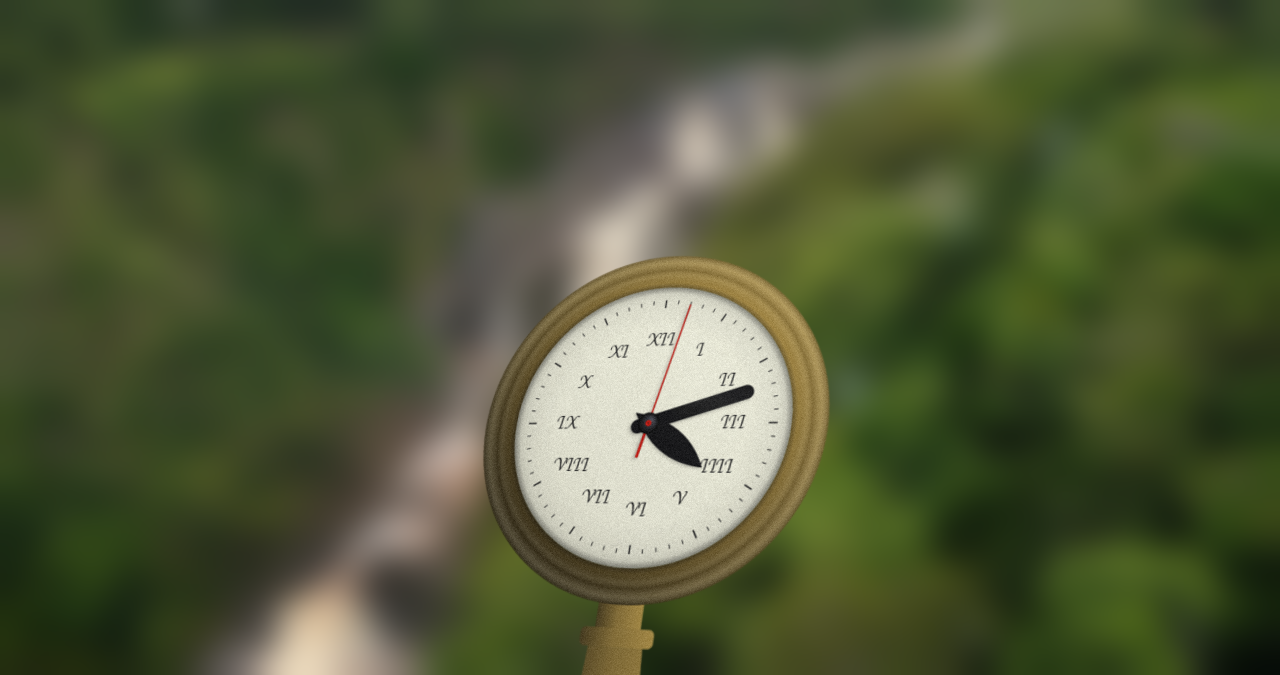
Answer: {"hour": 4, "minute": 12, "second": 2}
